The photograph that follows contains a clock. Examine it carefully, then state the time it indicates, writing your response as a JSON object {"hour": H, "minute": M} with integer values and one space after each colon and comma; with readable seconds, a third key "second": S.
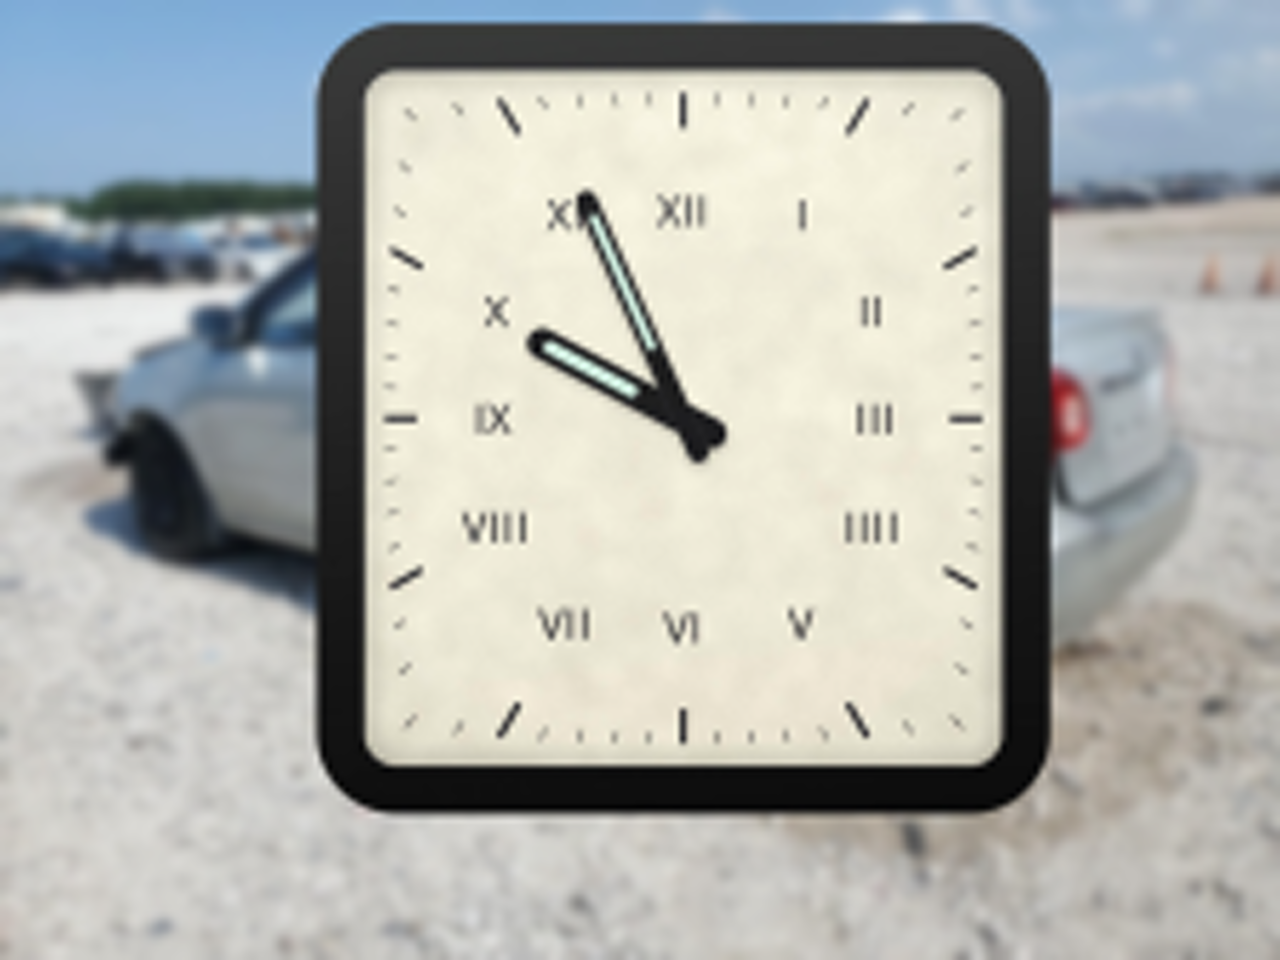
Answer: {"hour": 9, "minute": 56}
